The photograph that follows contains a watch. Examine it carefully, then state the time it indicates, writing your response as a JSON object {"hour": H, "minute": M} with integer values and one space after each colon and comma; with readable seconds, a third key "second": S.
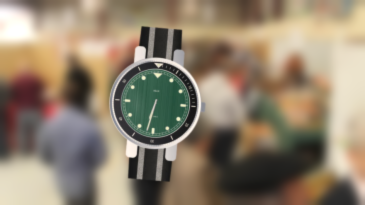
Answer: {"hour": 6, "minute": 32}
